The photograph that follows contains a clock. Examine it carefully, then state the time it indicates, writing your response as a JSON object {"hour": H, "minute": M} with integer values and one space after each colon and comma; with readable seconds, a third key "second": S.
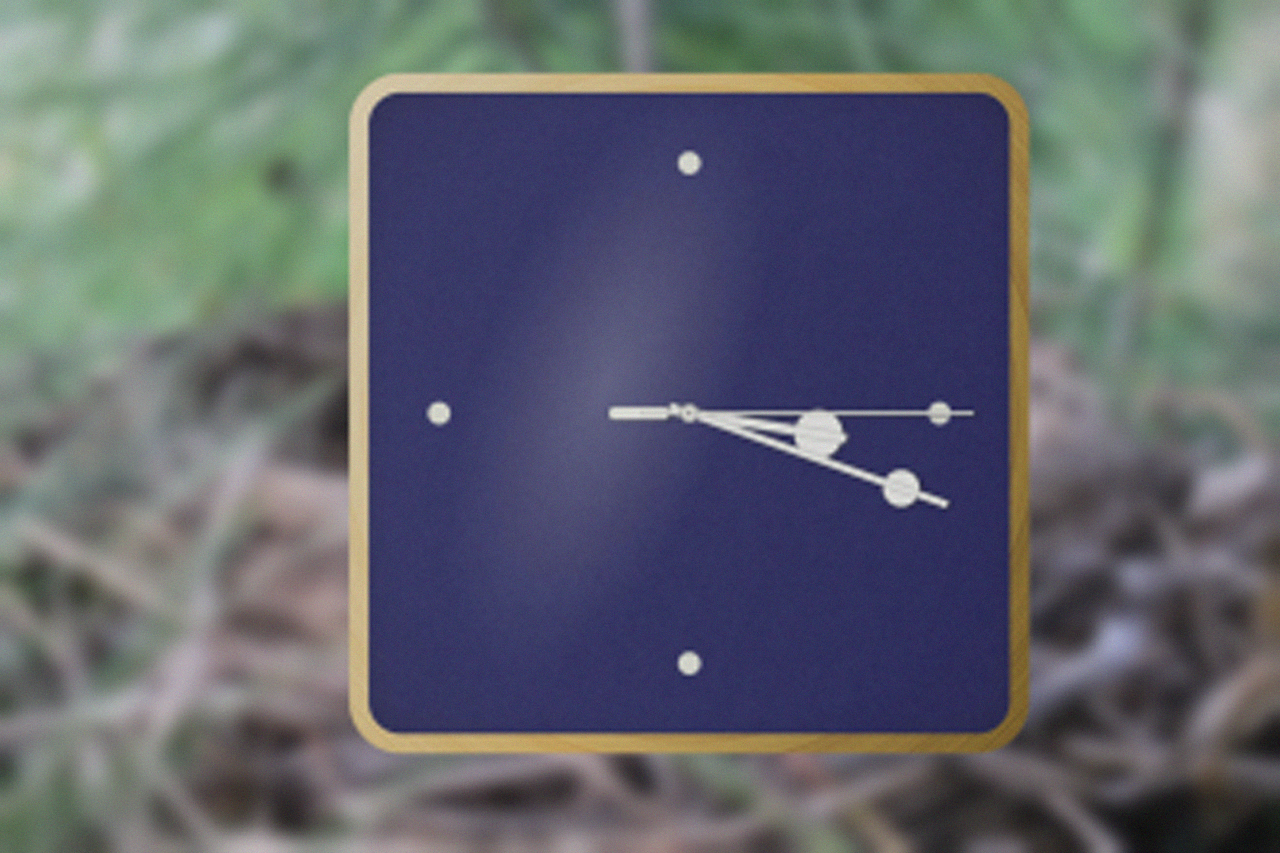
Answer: {"hour": 3, "minute": 18, "second": 15}
